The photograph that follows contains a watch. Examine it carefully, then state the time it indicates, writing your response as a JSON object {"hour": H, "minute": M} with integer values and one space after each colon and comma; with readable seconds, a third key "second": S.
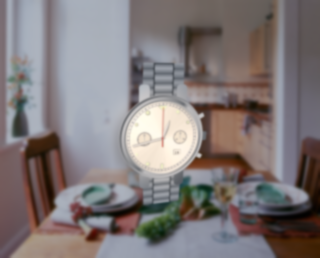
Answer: {"hour": 12, "minute": 43}
